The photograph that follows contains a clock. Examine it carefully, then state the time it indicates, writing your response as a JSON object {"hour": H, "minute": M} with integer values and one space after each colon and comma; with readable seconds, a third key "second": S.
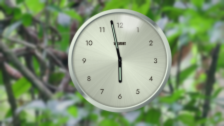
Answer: {"hour": 5, "minute": 58}
